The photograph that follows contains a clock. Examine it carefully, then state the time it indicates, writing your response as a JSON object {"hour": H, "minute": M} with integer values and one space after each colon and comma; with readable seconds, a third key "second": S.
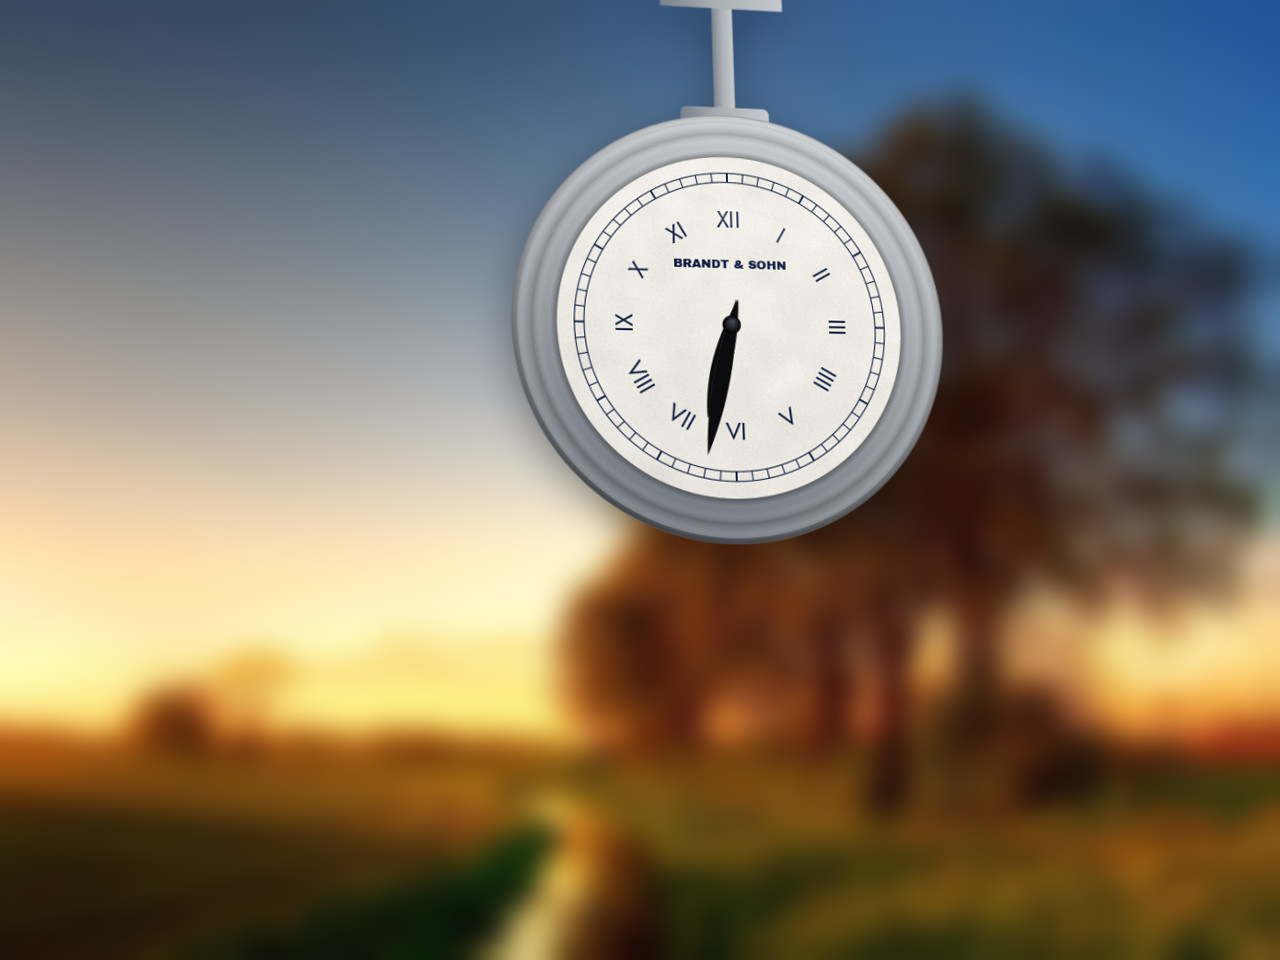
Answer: {"hour": 6, "minute": 32}
